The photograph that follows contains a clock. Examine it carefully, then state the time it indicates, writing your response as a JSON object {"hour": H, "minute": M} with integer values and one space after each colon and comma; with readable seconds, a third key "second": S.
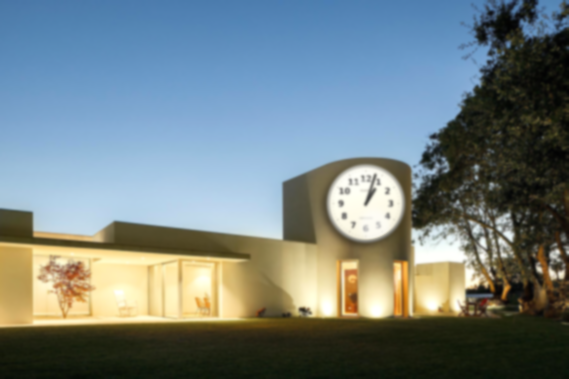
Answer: {"hour": 1, "minute": 3}
